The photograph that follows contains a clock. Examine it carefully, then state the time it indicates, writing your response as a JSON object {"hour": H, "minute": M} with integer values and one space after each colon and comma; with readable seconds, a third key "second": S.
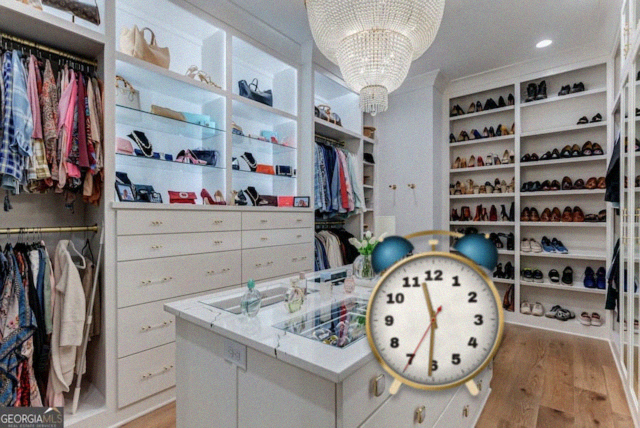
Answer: {"hour": 11, "minute": 30, "second": 35}
